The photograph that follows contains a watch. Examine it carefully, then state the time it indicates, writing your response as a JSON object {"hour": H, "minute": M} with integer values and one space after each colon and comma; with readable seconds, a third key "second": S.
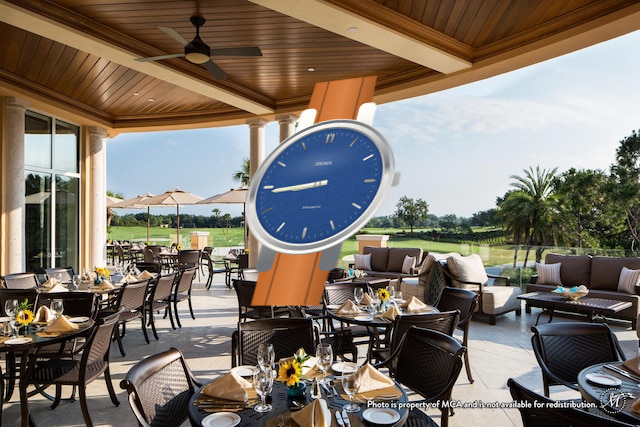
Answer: {"hour": 8, "minute": 44}
